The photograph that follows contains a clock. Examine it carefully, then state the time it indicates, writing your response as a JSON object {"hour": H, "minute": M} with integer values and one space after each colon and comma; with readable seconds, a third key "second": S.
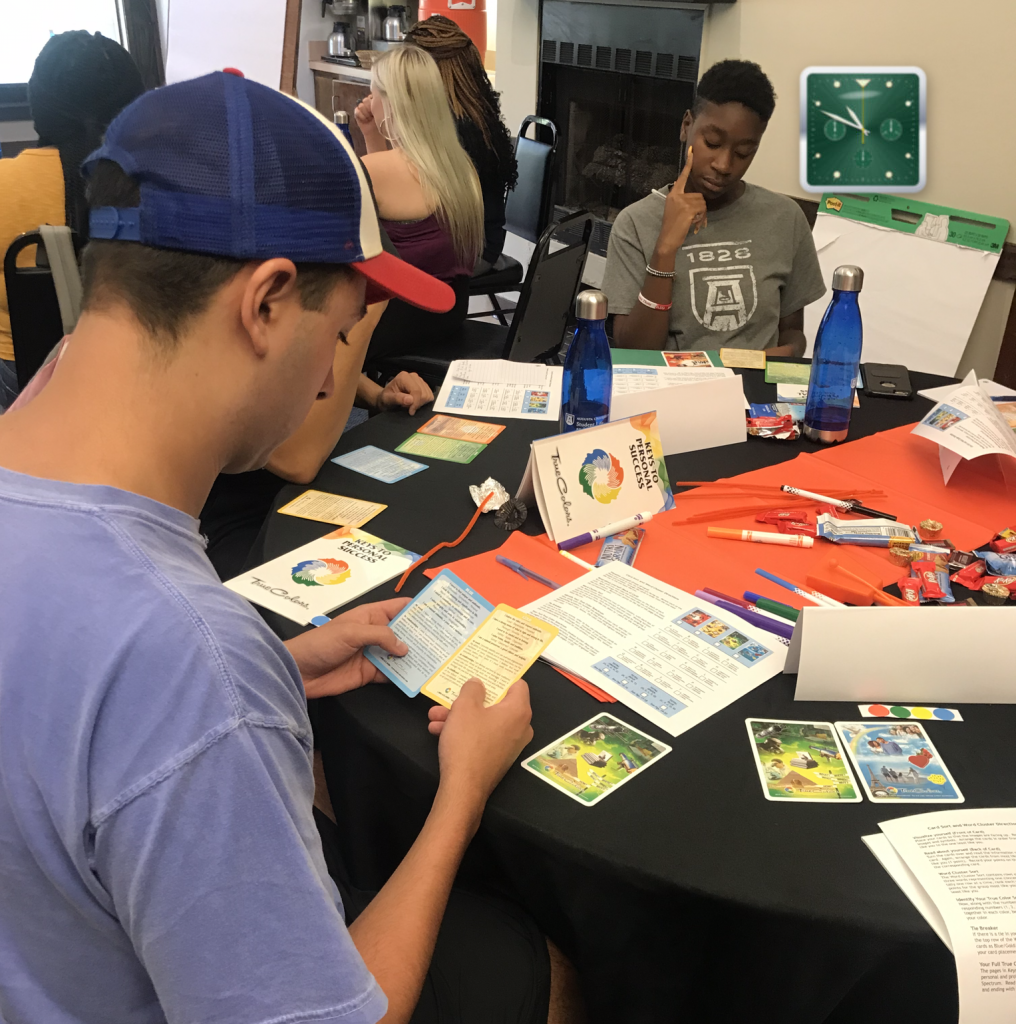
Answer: {"hour": 10, "minute": 49}
